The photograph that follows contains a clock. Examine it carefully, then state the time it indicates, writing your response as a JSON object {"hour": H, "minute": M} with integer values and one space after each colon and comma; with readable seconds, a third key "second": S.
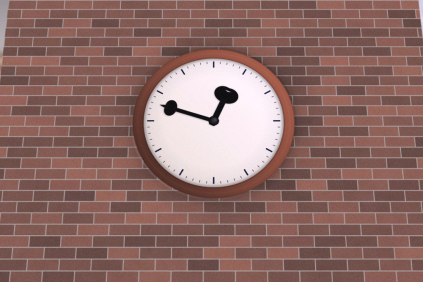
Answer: {"hour": 12, "minute": 48}
